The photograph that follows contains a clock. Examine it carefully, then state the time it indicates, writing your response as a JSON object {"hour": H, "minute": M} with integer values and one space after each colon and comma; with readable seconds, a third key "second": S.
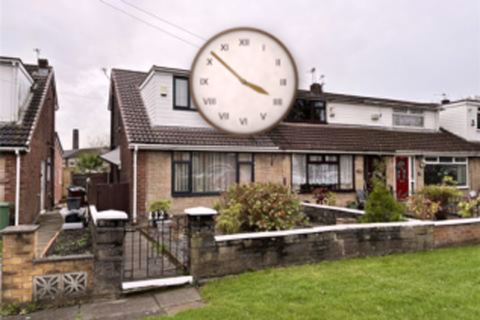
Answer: {"hour": 3, "minute": 52}
